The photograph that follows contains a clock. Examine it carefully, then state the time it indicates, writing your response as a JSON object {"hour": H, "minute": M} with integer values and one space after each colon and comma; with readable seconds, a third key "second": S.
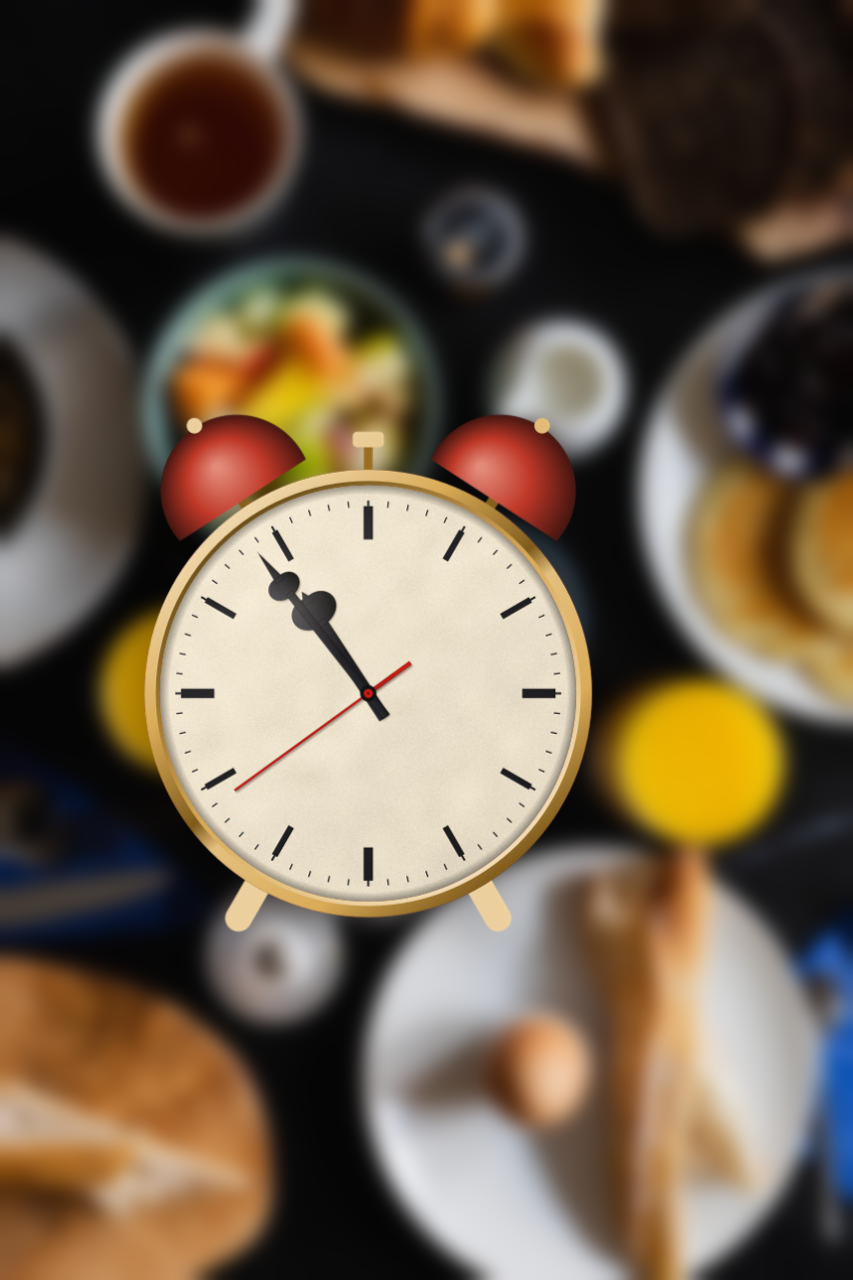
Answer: {"hour": 10, "minute": 53, "second": 39}
